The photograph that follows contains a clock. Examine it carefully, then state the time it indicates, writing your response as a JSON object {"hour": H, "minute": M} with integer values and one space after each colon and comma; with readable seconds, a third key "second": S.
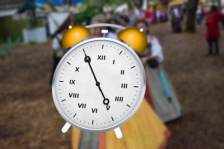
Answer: {"hour": 4, "minute": 55}
